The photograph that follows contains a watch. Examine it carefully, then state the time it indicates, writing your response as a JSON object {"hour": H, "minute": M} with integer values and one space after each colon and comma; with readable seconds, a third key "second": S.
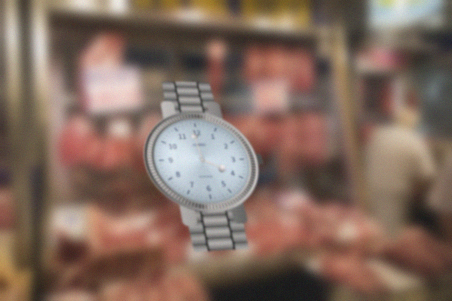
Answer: {"hour": 3, "minute": 59}
